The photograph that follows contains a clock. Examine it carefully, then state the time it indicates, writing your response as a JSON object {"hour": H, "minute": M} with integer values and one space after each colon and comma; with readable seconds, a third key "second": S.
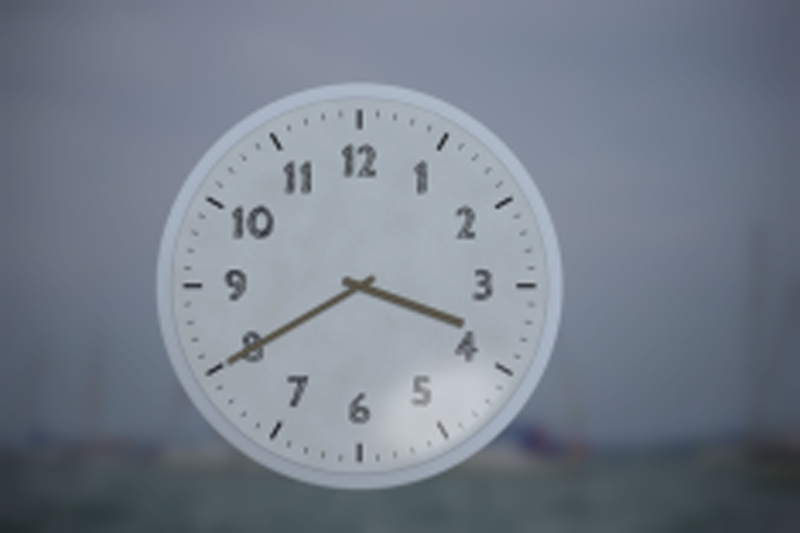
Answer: {"hour": 3, "minute": 40}
